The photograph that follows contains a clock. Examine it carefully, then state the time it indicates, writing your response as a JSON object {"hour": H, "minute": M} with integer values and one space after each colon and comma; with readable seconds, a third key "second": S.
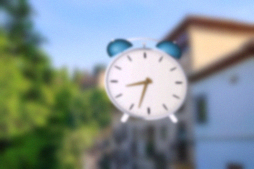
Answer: {"hour": 8, "minute": 33}
